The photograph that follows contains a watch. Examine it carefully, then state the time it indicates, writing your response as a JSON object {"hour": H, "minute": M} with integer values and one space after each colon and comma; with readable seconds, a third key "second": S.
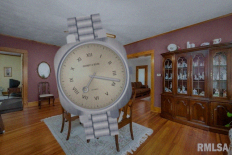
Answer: {"hour": 7, "minute": 18}
